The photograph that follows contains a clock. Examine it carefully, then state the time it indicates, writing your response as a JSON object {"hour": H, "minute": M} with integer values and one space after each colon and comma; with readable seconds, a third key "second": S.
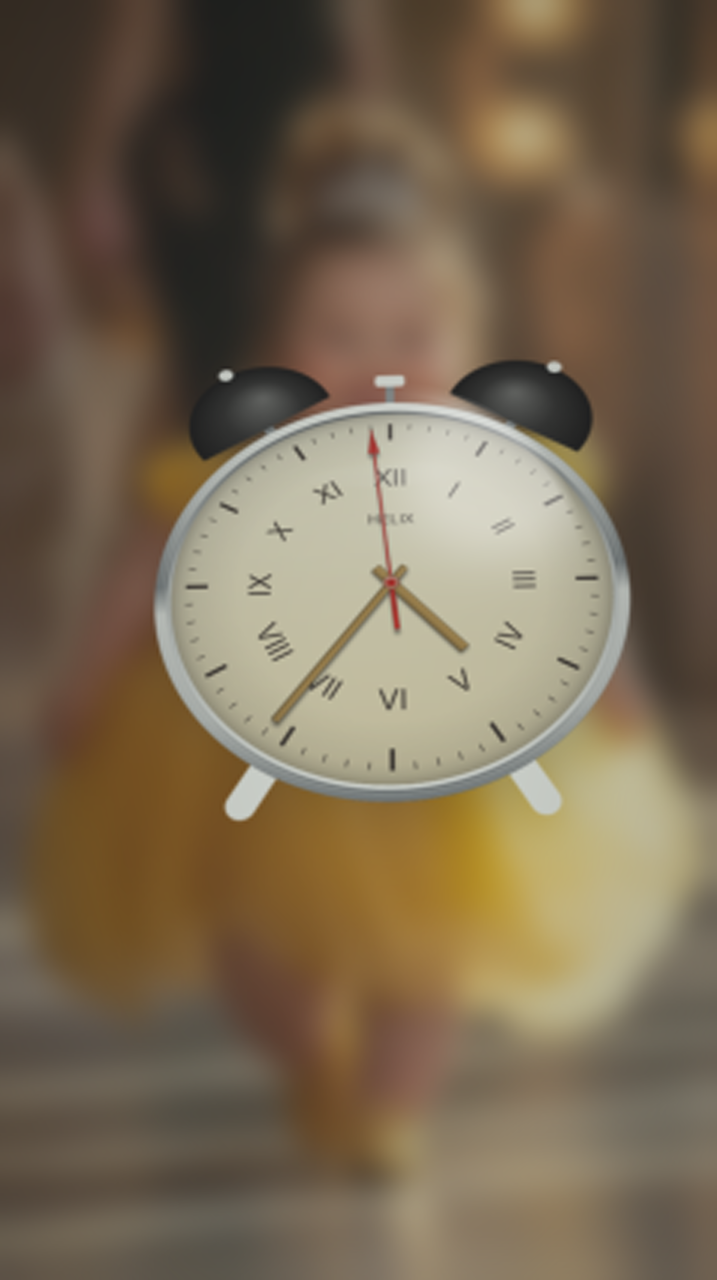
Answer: {"hour": 4, "minute": 35, "second": 59}
